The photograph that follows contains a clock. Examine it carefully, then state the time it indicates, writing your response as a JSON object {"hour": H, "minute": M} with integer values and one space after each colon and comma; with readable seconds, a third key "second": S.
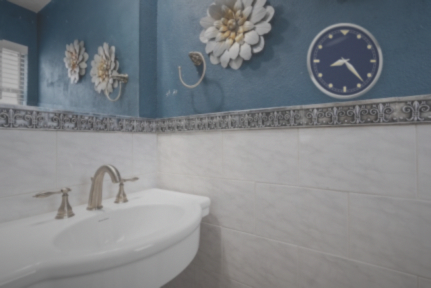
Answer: {"hour": 8, "minute": 23}
